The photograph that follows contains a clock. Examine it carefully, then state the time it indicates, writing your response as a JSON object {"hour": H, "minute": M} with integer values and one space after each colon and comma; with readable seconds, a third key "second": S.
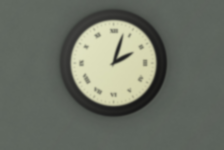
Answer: {"hour": 2, "minute": 3}
